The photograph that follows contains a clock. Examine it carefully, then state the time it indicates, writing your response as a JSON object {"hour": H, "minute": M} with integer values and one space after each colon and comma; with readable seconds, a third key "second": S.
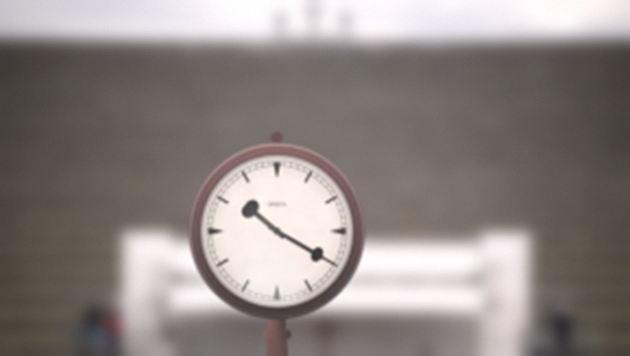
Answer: {"hour": 10, "minute": 20}
